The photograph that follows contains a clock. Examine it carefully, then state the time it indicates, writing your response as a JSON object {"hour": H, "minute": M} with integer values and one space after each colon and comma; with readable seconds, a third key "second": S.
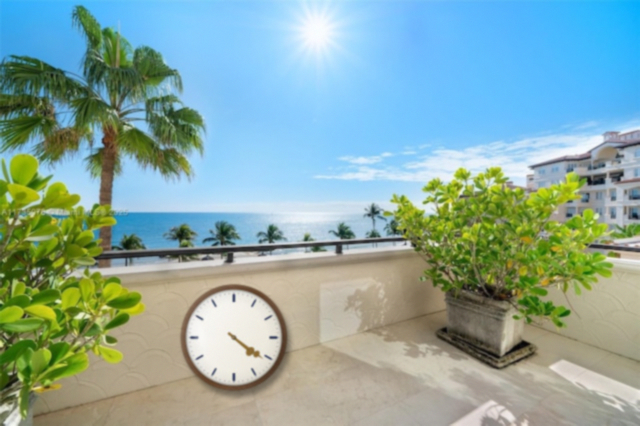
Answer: {"hour": 4, "minute": 21}
